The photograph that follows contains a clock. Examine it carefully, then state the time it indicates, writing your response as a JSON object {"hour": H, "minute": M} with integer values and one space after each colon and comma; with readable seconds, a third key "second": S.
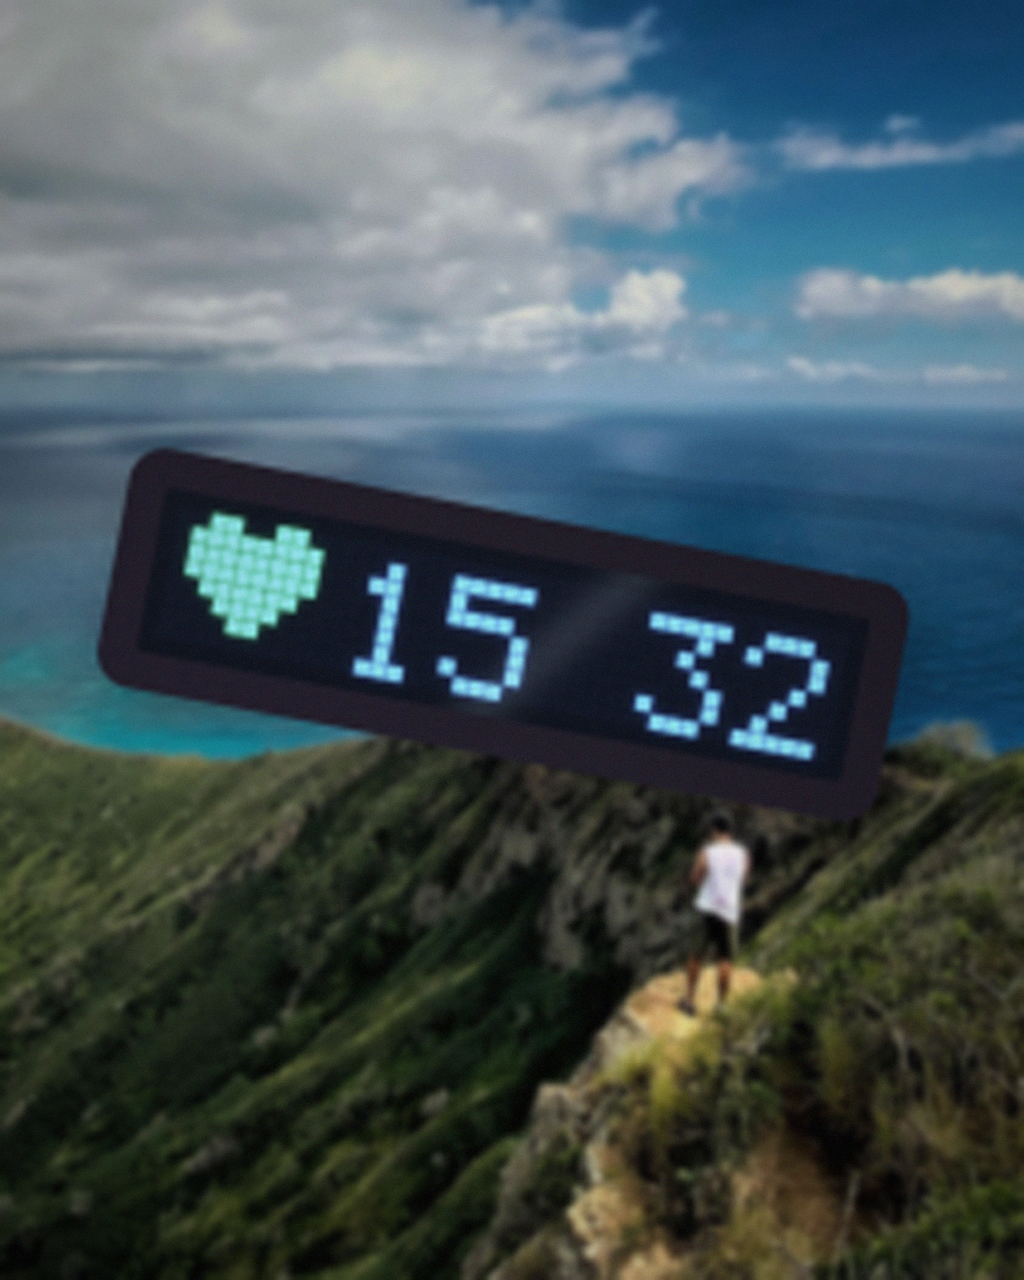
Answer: {"hour": 15, "minute": 32}
